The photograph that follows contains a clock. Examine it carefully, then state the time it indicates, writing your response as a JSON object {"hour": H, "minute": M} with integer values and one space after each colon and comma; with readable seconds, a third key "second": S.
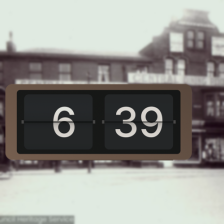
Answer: {"hour": 6, "minute": 39}
